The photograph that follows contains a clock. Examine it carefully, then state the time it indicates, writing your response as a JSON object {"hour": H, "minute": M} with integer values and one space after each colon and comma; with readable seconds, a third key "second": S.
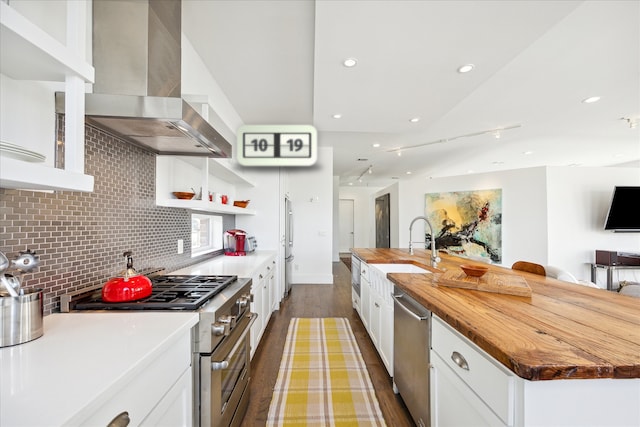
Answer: {"hour": 10, "minute": 19}
